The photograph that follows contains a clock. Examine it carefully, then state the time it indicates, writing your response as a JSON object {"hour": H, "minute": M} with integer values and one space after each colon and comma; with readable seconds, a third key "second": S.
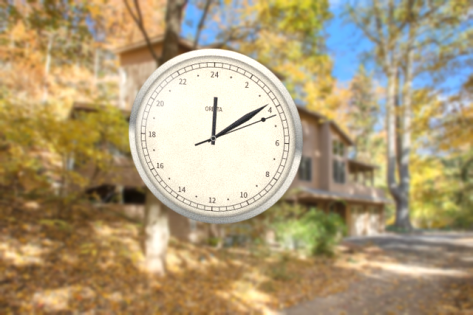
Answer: {"hour": 0, "minute": 9, "second": 11}
